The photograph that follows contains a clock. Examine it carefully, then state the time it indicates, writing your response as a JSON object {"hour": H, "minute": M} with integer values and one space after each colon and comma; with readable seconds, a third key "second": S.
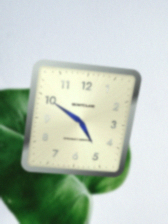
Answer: {"hour": 4, "minute": 50}
